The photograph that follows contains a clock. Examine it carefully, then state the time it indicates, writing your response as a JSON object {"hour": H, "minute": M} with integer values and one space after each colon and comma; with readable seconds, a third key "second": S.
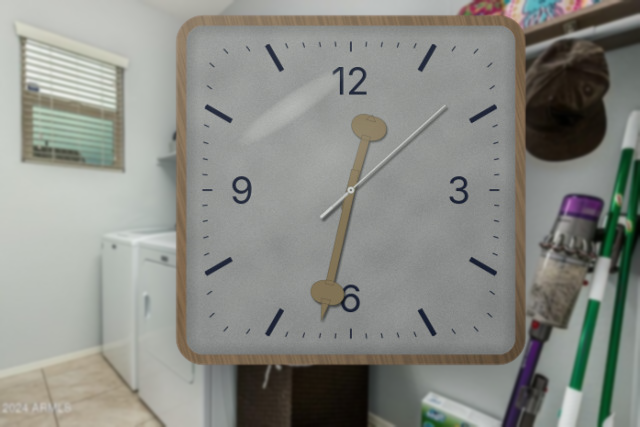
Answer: {"hour": 12, "minute": 32, "second": 8}
